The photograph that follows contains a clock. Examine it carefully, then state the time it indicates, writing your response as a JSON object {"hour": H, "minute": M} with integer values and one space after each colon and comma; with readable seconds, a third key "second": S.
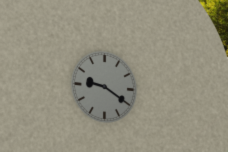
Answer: {"hour": 9, "minute": 20}
